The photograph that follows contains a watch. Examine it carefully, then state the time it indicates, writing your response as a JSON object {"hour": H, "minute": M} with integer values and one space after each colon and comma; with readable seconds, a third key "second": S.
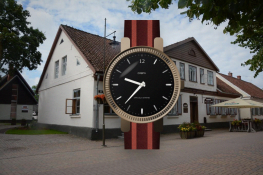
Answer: {"hour": 9, "minute": 37}
